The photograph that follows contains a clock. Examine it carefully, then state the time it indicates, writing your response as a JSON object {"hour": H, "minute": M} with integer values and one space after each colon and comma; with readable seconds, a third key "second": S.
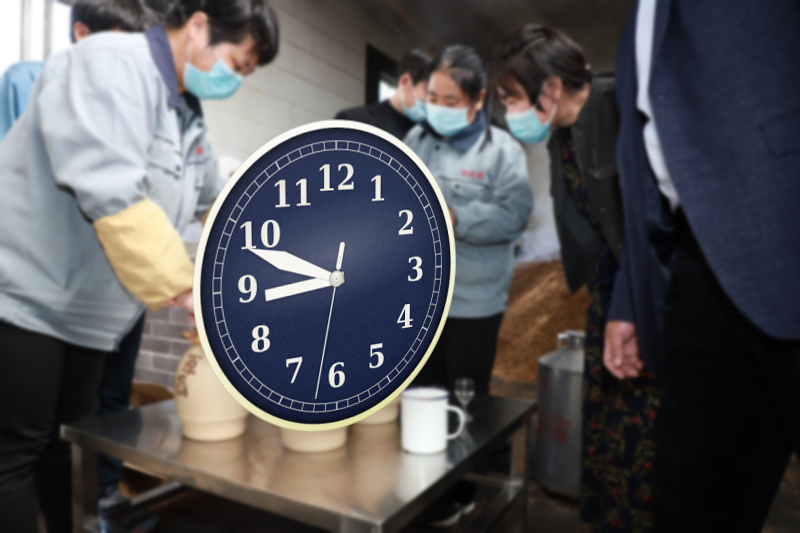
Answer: {"hour": 8, "minute": 48, "second": 32}
